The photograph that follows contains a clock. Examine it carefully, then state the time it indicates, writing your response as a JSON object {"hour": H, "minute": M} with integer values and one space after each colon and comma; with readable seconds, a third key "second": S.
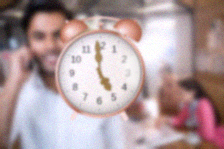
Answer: {"hour": 4, "minute": 59}
